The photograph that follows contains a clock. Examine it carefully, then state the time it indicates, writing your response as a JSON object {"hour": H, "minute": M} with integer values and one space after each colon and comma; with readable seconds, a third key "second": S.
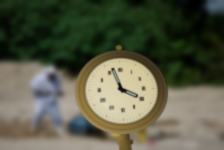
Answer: {"hour": 3, "minute": 57}
